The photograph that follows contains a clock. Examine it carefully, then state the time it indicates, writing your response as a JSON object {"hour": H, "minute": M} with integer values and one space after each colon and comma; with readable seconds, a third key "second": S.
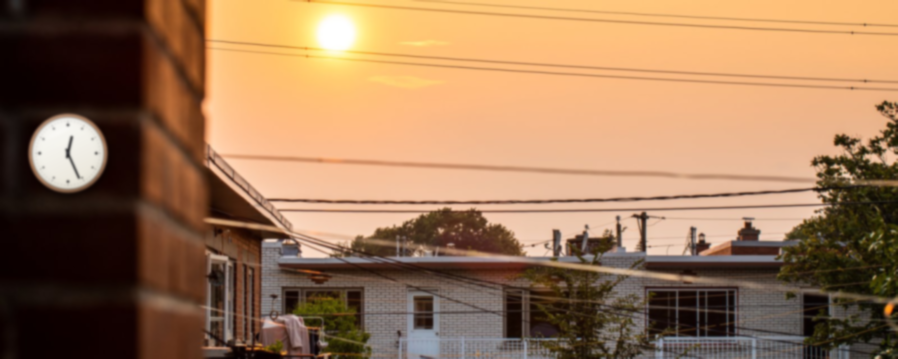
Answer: {"hour": 12, "minute": 26}
